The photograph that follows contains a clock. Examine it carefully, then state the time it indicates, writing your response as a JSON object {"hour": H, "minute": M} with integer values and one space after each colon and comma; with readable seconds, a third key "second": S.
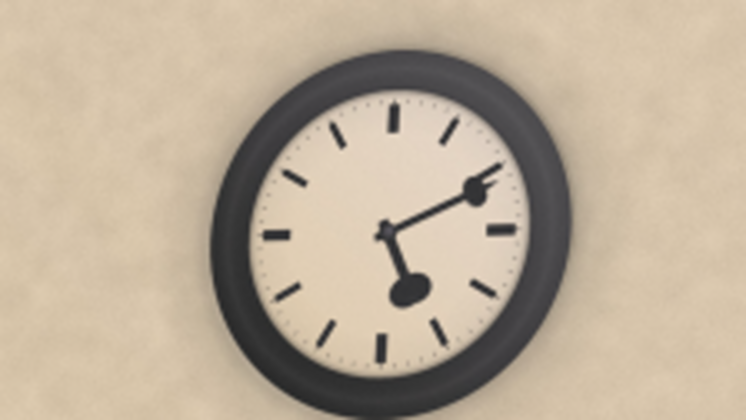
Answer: {"hour": 5, "minute": 11}
